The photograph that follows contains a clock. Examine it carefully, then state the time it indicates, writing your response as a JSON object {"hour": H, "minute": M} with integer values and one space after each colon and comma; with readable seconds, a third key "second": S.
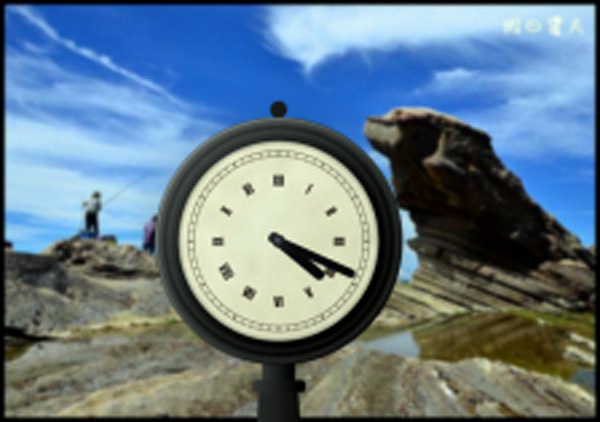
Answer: {"hour": 4, "minute": 19}
